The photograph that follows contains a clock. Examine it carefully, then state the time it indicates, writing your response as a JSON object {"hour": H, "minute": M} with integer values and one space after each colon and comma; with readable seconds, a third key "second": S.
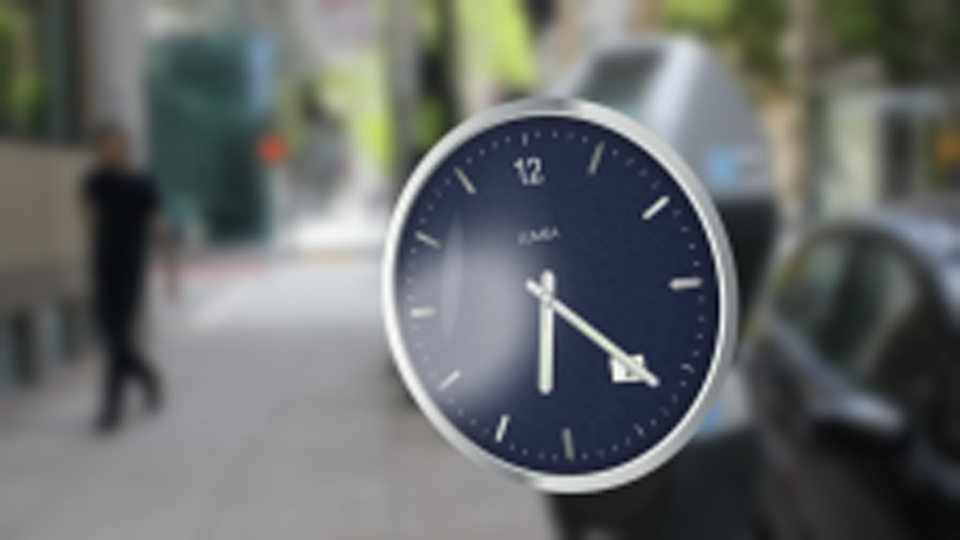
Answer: {"hour": 6, "minute": 22}
